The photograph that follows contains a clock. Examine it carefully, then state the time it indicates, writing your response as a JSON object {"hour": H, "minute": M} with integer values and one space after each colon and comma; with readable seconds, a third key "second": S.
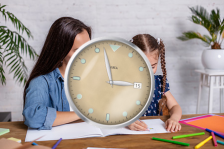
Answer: {"hour": 2, "minute": 57}
